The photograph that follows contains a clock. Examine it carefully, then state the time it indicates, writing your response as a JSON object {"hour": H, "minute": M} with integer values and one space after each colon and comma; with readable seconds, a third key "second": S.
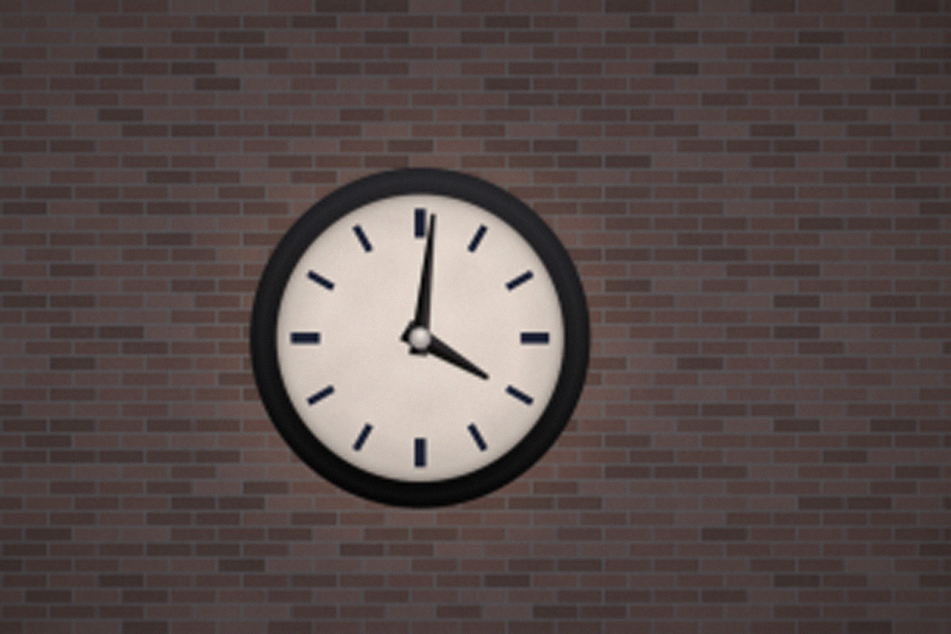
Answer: {"hour": 4, "minute": 1}
